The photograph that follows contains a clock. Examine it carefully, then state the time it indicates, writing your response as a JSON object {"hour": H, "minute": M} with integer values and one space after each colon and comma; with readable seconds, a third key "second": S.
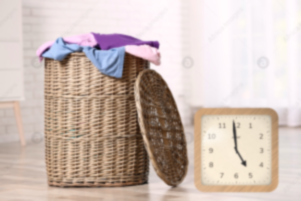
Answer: {"hour": 4, "minute": 59}
